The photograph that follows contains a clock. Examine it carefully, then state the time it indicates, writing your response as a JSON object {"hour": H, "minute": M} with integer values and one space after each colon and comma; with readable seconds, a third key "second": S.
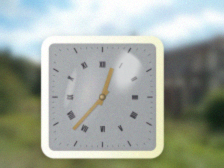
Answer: {"hour": 12, "minute": 37}
